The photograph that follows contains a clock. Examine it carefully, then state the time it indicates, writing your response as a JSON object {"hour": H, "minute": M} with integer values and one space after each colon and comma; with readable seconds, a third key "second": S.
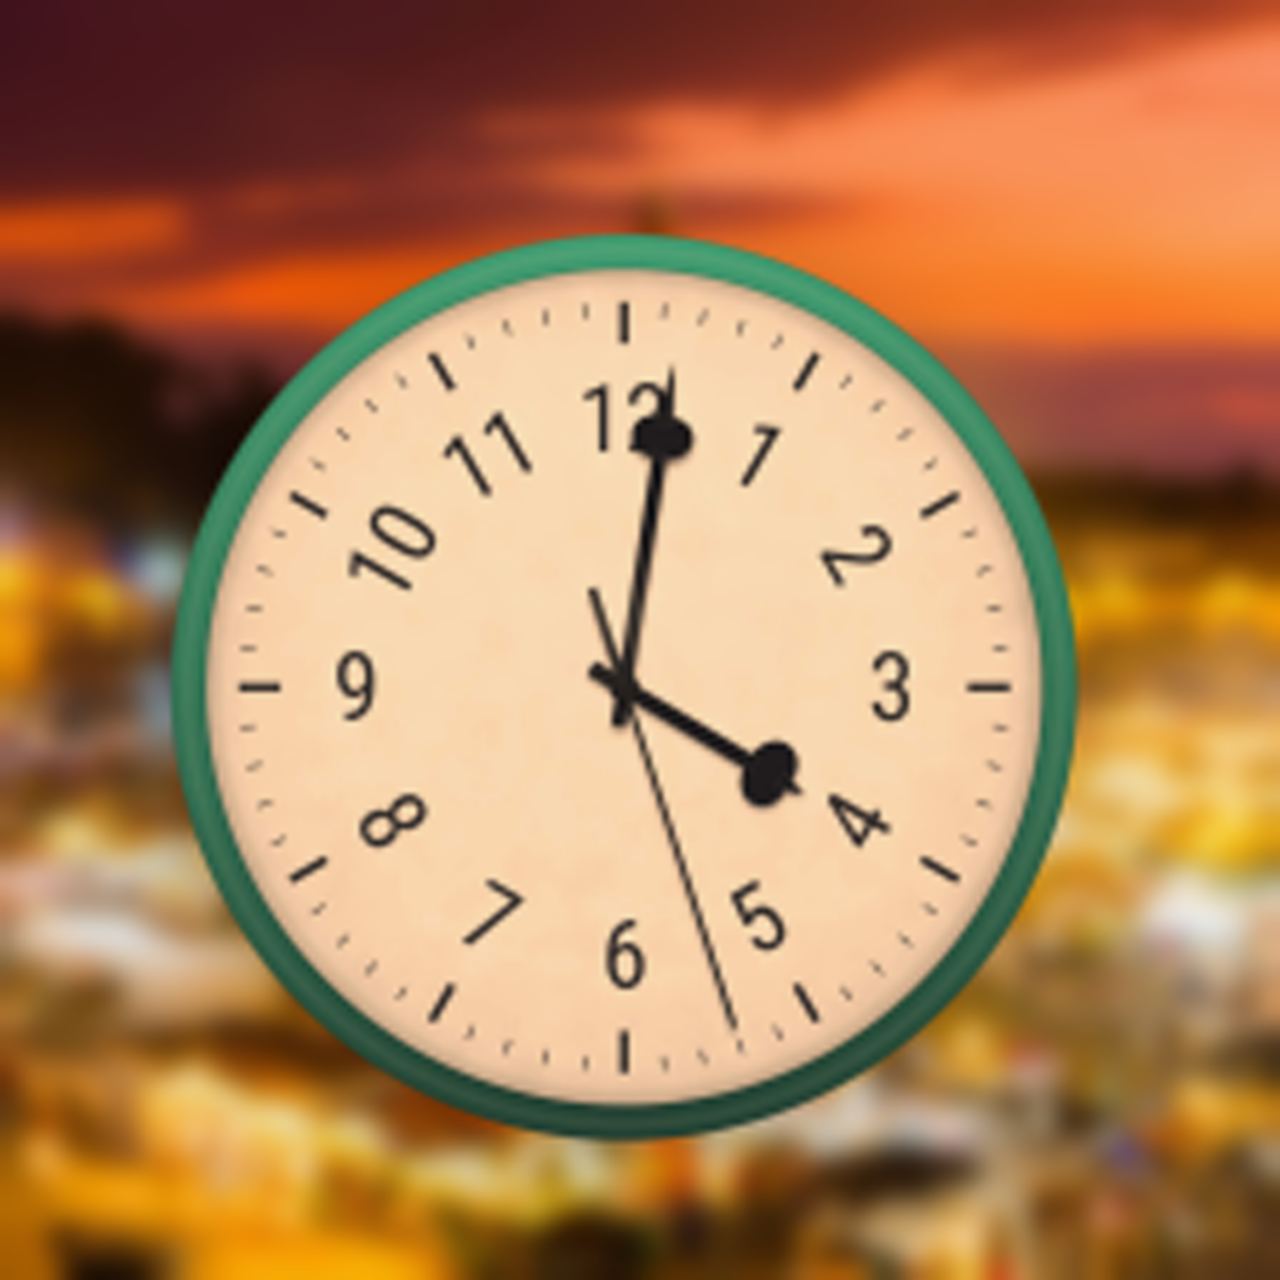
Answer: {"hour": 4, "minute": 1, "second": 27}
